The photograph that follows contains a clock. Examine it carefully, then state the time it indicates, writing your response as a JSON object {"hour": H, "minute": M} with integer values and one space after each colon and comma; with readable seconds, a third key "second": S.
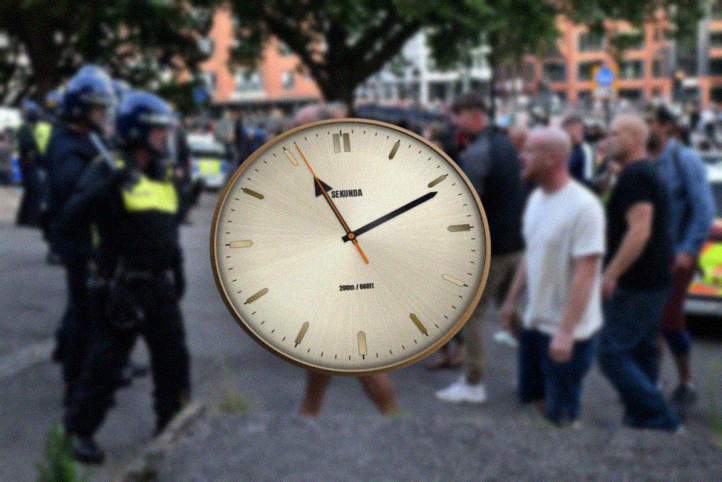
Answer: {"hour": 11, "minute": 10, "second": 56}
